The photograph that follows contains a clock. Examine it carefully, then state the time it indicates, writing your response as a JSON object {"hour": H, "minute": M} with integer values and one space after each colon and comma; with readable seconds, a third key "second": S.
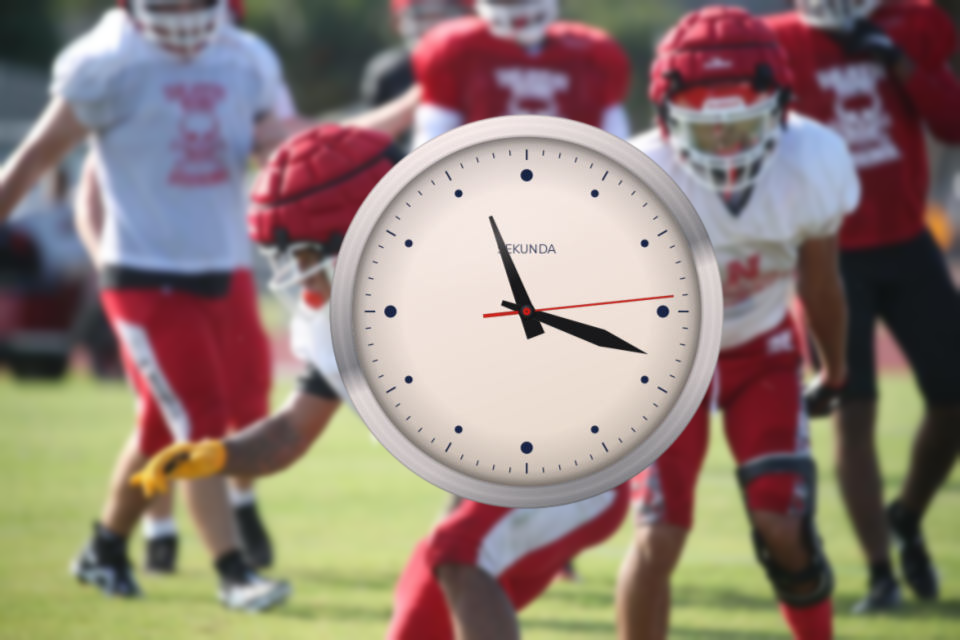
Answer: {"hour": 11, "minute": 18, "second": 14}
